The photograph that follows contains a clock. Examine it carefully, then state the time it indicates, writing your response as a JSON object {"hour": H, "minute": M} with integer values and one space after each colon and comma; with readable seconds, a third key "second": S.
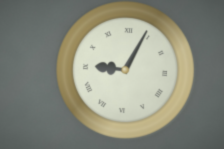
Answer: {"hour": 9, "minute": 4}
